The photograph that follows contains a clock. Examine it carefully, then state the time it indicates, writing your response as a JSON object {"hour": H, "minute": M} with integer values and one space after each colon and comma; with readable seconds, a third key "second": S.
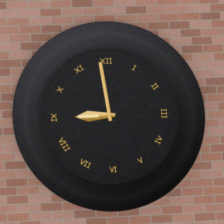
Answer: {"hour": 8, "minute": 59}
